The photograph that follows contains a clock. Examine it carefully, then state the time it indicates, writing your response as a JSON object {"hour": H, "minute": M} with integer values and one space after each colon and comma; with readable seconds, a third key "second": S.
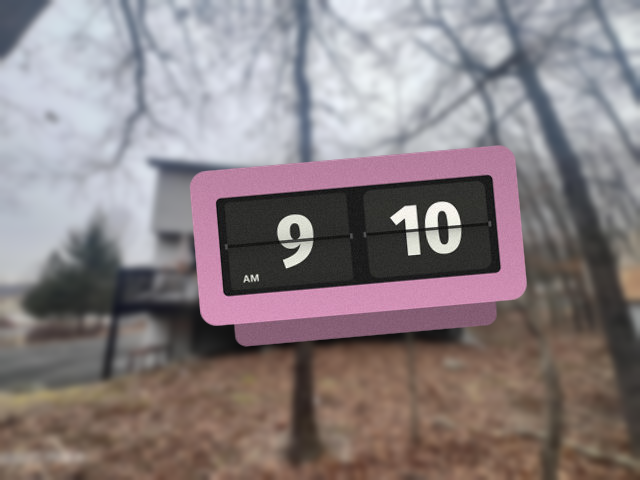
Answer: {"hour": 9, "minute": 10}
